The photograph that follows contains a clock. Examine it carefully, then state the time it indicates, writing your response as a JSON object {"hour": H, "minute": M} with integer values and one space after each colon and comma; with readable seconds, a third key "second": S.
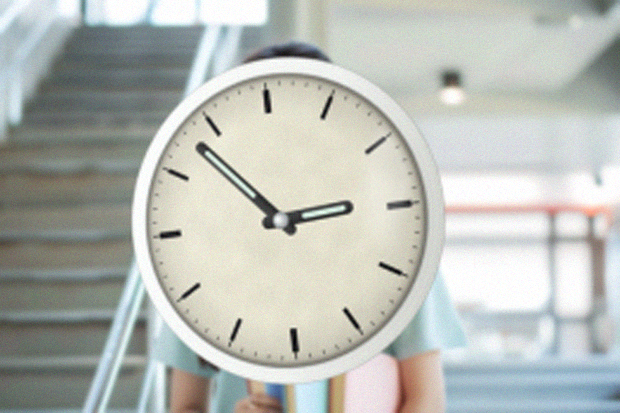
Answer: {"hour": 2, "minute": 53}
